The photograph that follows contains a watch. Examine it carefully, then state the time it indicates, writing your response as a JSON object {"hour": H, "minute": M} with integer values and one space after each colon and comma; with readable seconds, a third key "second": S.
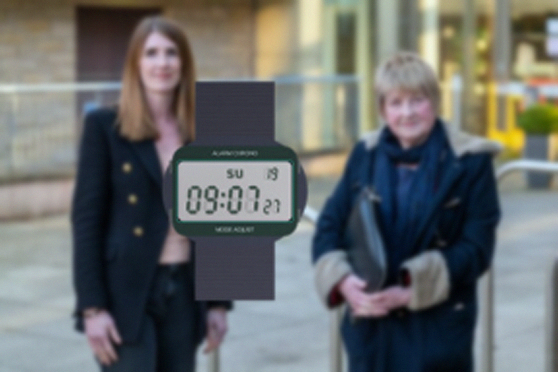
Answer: {"hour": 9, "minute": 7, "second": 27}
